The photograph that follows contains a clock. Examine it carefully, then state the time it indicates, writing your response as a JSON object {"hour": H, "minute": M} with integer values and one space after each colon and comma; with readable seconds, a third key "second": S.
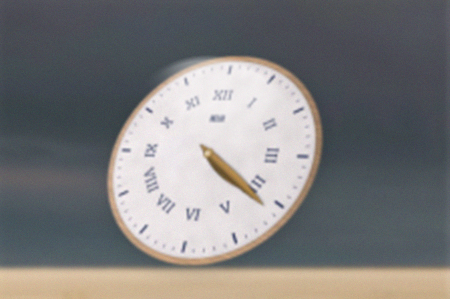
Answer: {"hour": 4, "minute": 21}
